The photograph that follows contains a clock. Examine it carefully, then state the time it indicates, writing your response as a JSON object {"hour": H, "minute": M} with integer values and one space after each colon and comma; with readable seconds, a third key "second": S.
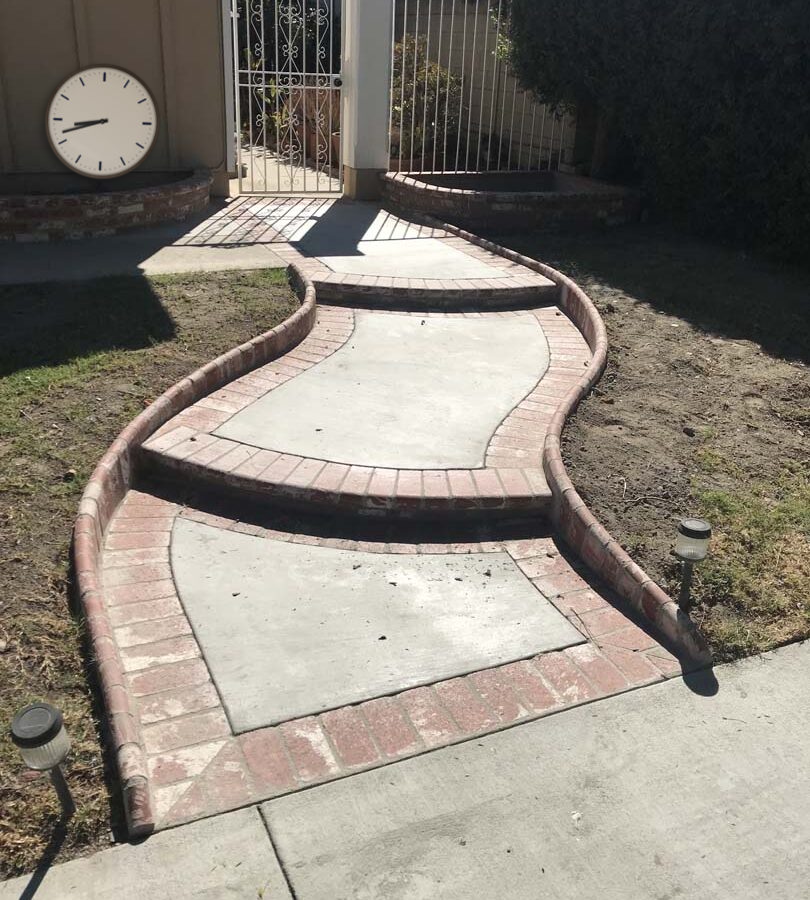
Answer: {"hour": 8, "minute": 42}
